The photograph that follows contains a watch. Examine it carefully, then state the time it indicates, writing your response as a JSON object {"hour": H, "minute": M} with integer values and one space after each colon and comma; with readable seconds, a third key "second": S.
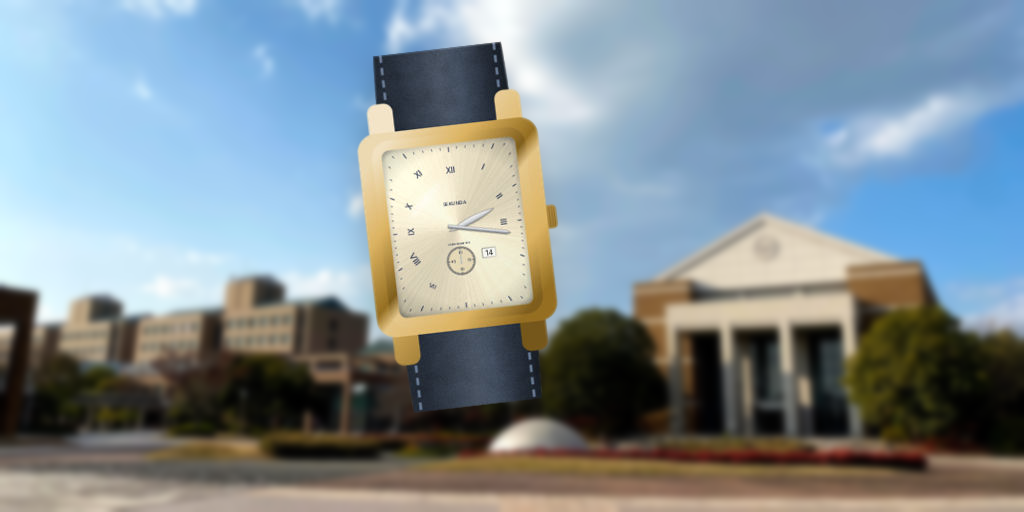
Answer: {"hour": 2, "minute": 17}
